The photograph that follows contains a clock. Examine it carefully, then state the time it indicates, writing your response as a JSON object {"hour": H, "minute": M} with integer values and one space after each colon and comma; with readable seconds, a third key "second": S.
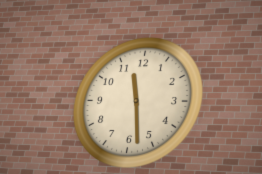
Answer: {"hour": 11, "minute": 28}
